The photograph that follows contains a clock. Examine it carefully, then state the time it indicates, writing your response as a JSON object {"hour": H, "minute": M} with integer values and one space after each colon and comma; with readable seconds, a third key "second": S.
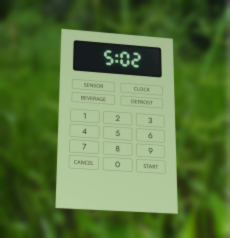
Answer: {"hour": 5, "minute": 2}
